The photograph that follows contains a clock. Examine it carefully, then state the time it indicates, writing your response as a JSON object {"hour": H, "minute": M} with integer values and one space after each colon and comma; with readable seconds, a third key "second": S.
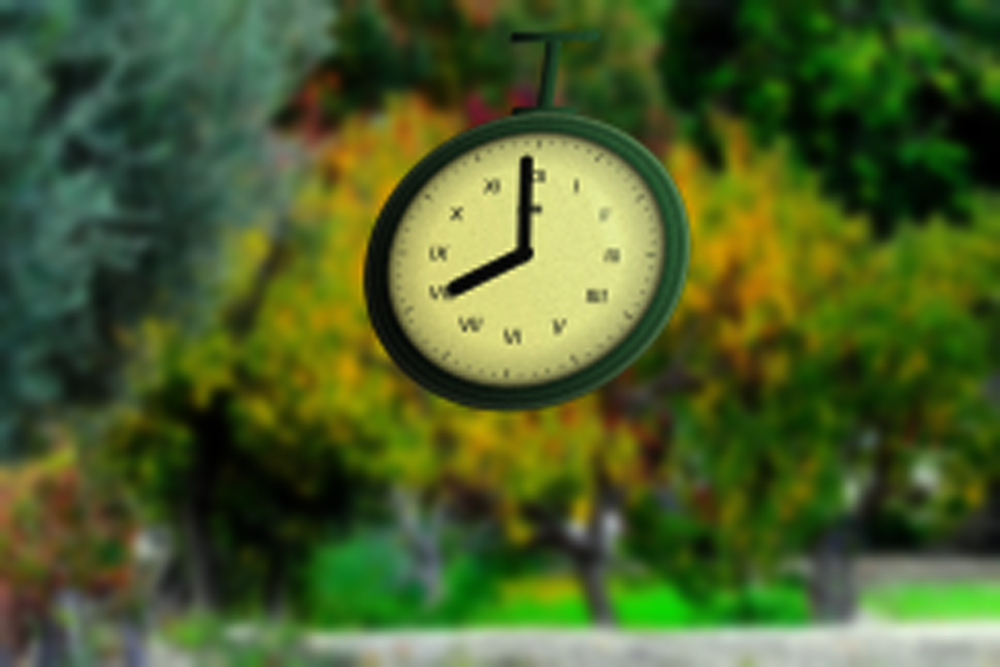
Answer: {"hour": 7, "minute": 59}
